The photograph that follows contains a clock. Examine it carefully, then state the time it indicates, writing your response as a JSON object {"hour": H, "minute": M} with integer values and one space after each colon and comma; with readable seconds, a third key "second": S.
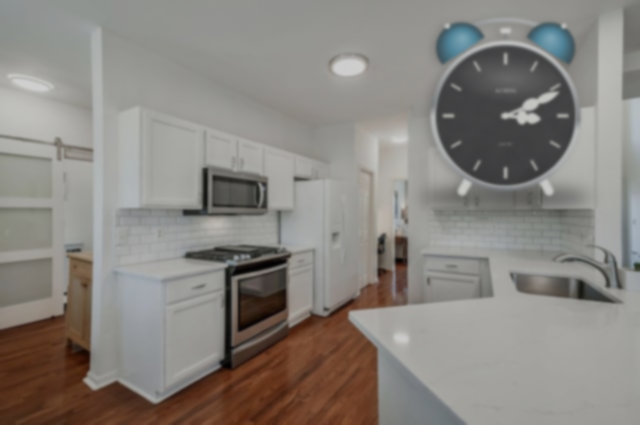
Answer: {"hour": 3, "minute": 11}
